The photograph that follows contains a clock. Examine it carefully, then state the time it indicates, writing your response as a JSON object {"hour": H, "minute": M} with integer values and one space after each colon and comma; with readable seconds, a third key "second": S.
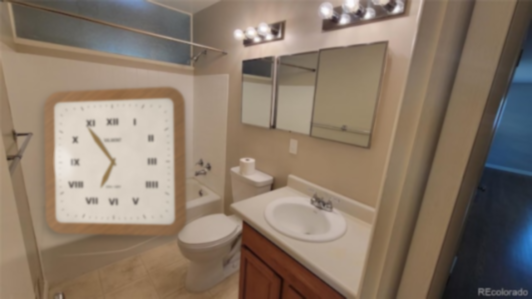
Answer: {"hour": 6, "minute": 54}
